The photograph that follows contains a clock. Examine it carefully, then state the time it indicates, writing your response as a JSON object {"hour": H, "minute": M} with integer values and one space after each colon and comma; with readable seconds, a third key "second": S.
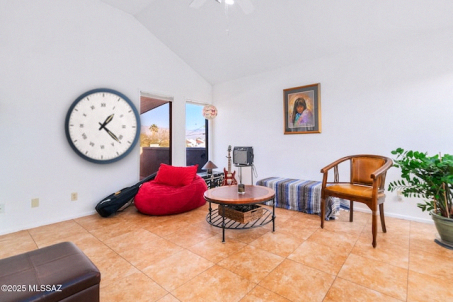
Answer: {"hour": 1, "minute": 22}
